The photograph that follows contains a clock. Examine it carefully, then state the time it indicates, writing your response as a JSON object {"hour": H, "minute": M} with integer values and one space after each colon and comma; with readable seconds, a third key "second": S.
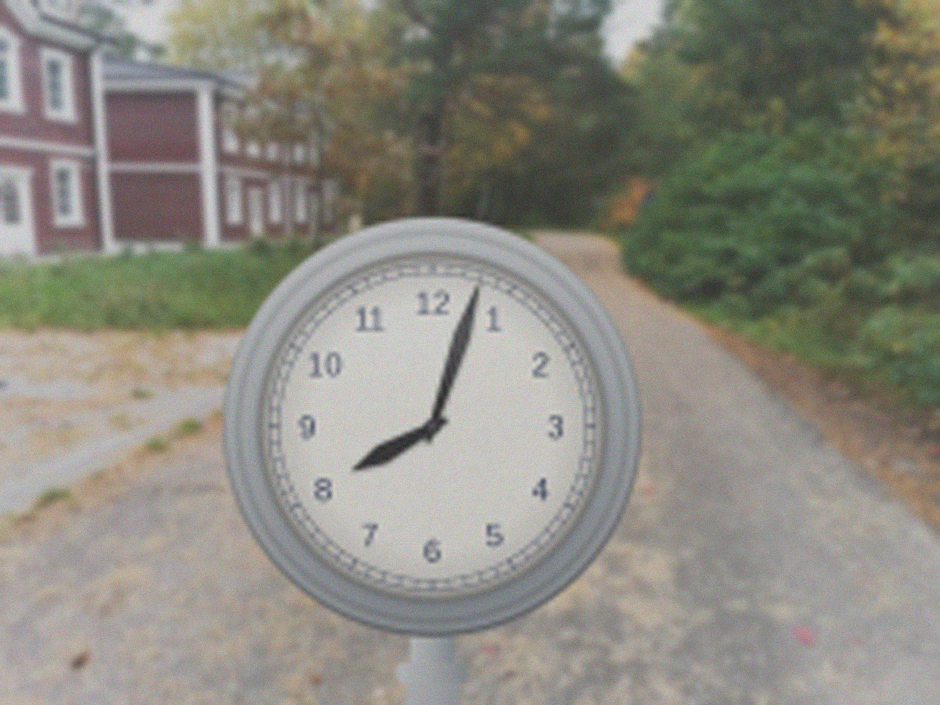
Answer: {"hour": 8, "minute": 3}
